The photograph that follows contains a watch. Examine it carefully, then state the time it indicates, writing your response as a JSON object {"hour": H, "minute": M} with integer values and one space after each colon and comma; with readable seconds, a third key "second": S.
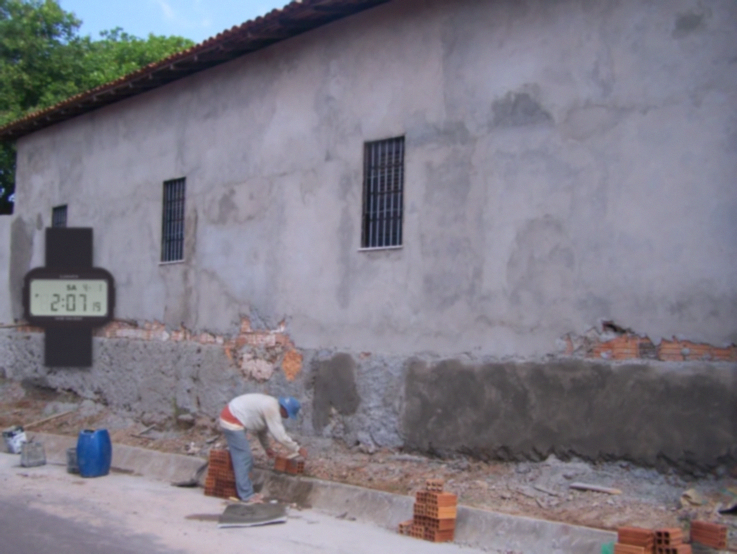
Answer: {"hour": 2, "minute": 7}
